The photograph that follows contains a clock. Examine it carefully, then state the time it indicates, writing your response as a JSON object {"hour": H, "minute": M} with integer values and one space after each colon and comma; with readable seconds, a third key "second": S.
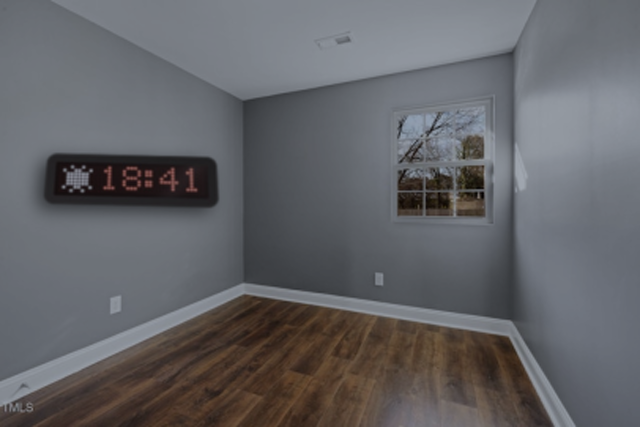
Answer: {"hour": 18, "minute": 41}
